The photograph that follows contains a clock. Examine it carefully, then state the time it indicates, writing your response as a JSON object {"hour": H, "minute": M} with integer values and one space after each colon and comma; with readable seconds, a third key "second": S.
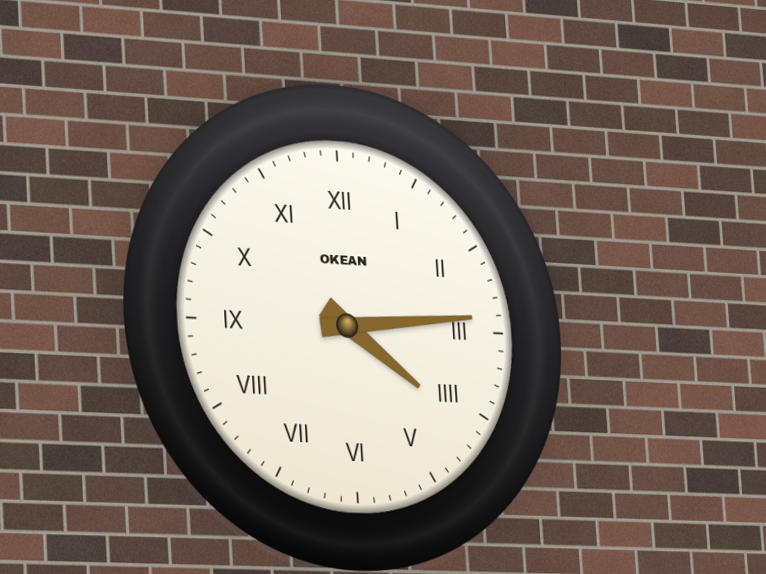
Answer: {"hour": 4, "minute": 14}
